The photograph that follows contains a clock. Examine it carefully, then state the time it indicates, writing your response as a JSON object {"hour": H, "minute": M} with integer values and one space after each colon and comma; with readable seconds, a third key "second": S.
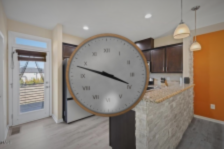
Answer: {"hour": 3, "minute": 48}
